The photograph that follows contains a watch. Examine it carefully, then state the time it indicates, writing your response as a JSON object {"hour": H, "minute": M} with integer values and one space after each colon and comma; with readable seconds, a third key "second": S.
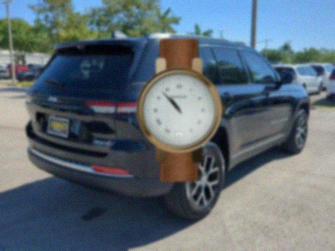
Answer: {"hour": 10, "minute": 53}
